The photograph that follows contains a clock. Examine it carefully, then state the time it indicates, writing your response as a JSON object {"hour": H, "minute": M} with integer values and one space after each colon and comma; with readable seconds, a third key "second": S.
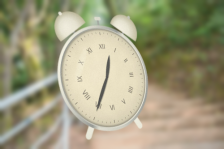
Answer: {"hour": 12, "minute": 35}
